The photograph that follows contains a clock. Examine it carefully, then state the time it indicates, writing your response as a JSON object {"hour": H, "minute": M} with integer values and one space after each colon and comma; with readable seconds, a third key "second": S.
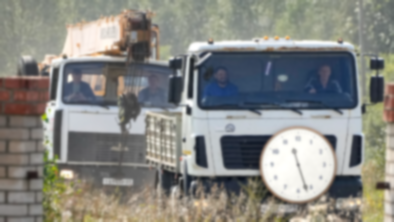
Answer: {"hour": 11, "minute": 27}
